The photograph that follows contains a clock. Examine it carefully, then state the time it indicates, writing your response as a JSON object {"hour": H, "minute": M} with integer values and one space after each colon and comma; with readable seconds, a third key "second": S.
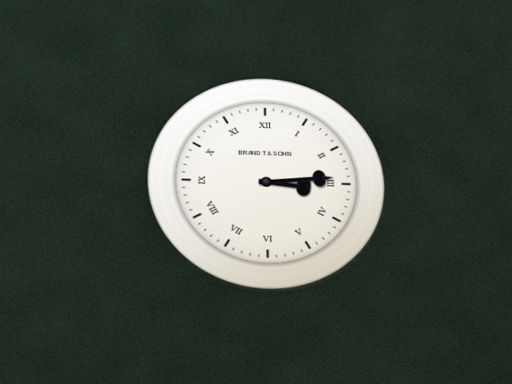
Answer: {"hour": 3, "minute": 14}
